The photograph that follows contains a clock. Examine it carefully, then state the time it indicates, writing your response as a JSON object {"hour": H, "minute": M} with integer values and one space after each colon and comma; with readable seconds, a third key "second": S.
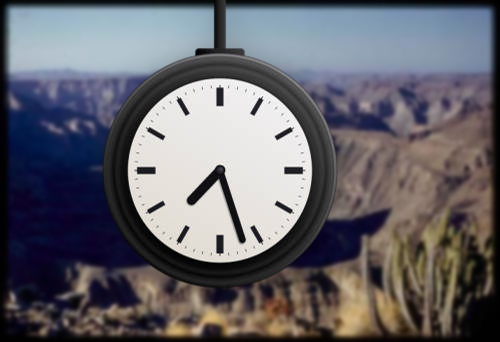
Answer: {"hour": 7, "minute": 27}
